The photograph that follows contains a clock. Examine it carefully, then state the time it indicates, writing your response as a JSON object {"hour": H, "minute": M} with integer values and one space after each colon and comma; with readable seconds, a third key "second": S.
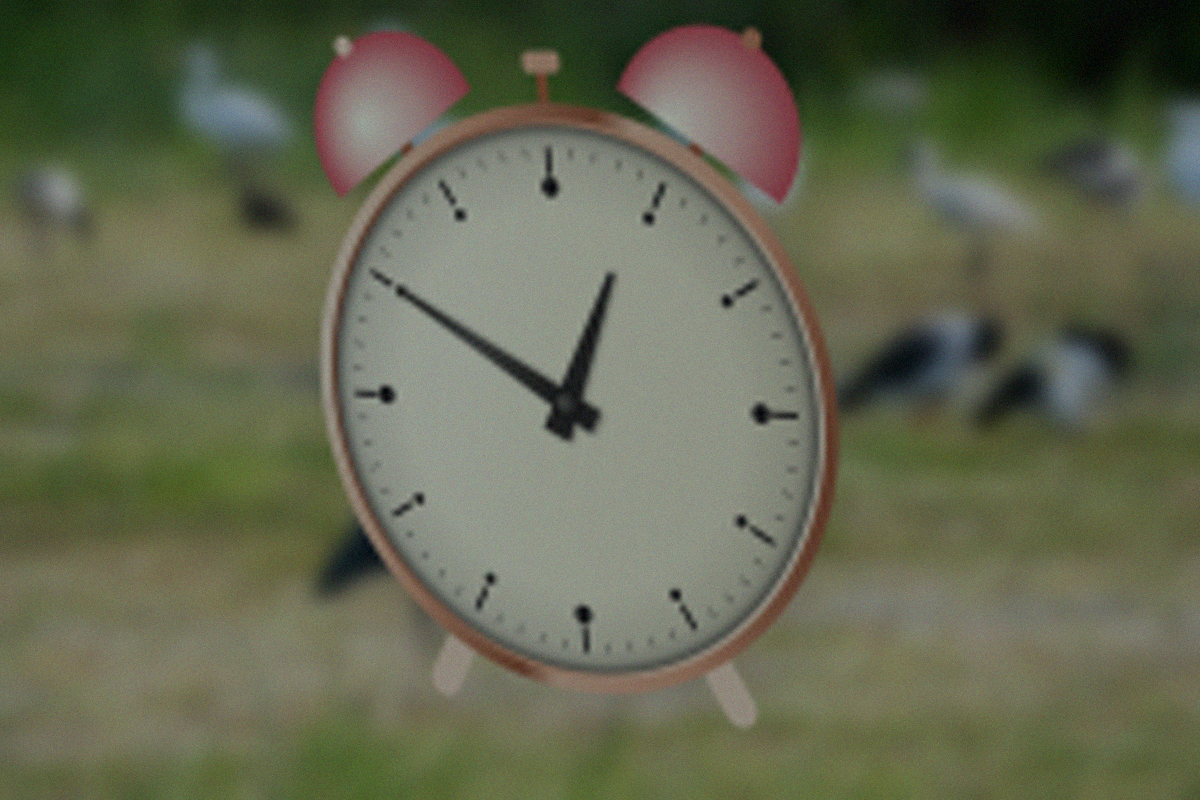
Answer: {"hour": 12, "minute": 50}
